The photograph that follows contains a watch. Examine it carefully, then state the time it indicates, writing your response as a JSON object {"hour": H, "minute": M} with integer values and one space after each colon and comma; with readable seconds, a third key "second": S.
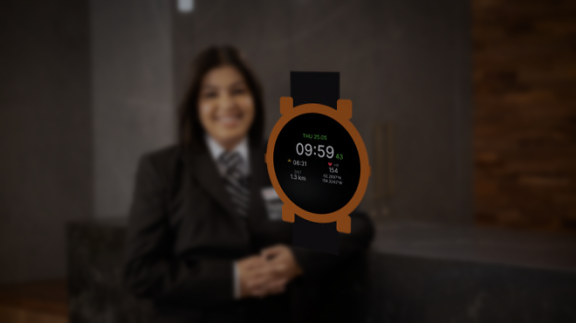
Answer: {"hour": 9, "minute": 59}
